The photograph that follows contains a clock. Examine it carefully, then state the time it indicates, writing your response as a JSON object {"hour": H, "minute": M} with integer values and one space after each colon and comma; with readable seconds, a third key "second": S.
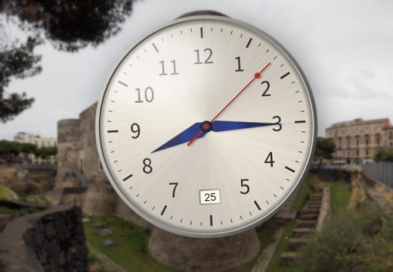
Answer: {"hour": 8, "minute": 15, "second": 8}
